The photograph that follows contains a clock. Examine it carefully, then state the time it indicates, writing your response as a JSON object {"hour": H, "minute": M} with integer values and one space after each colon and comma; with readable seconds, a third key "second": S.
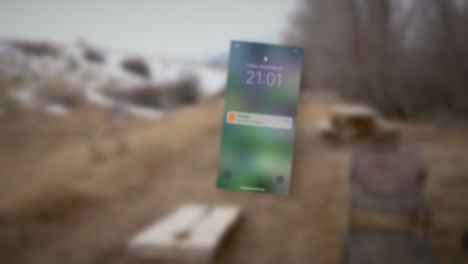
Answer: {"hour": 21, "minute": 1}
